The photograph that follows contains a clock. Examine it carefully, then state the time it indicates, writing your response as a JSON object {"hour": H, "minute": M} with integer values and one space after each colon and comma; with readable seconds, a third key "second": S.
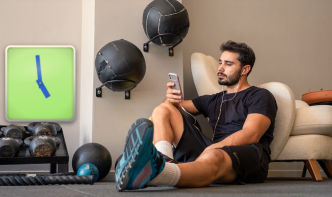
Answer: {"hour": 4, "minute": 59}
